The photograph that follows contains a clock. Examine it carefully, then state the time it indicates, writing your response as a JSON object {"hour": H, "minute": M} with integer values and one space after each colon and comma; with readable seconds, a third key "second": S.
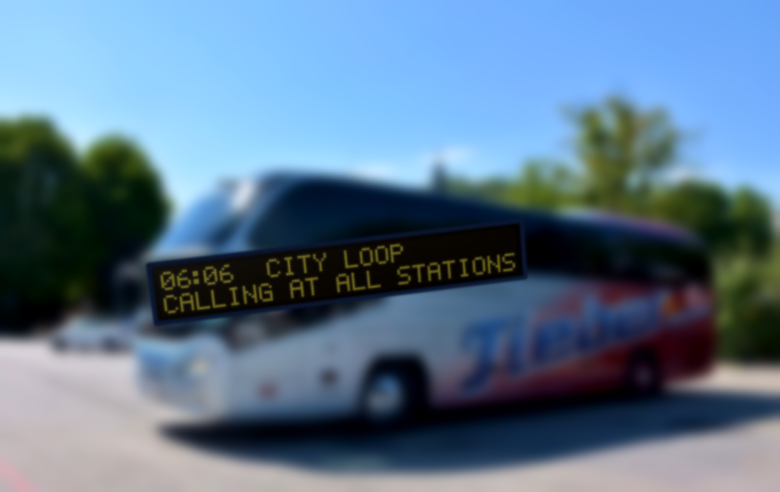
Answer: {"hour": 6, "minute": 6}
